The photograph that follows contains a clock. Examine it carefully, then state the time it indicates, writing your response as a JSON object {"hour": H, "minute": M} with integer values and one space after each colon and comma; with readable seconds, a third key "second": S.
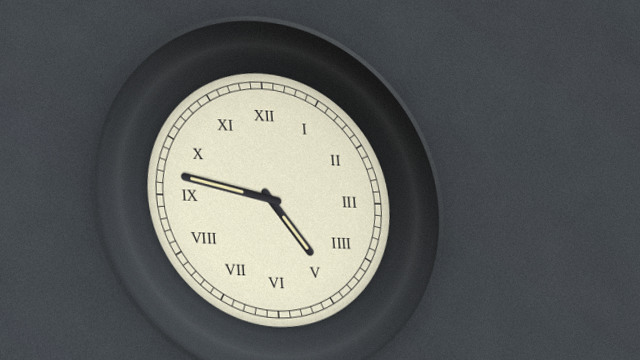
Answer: {"hour": 4, "minute": 47}
